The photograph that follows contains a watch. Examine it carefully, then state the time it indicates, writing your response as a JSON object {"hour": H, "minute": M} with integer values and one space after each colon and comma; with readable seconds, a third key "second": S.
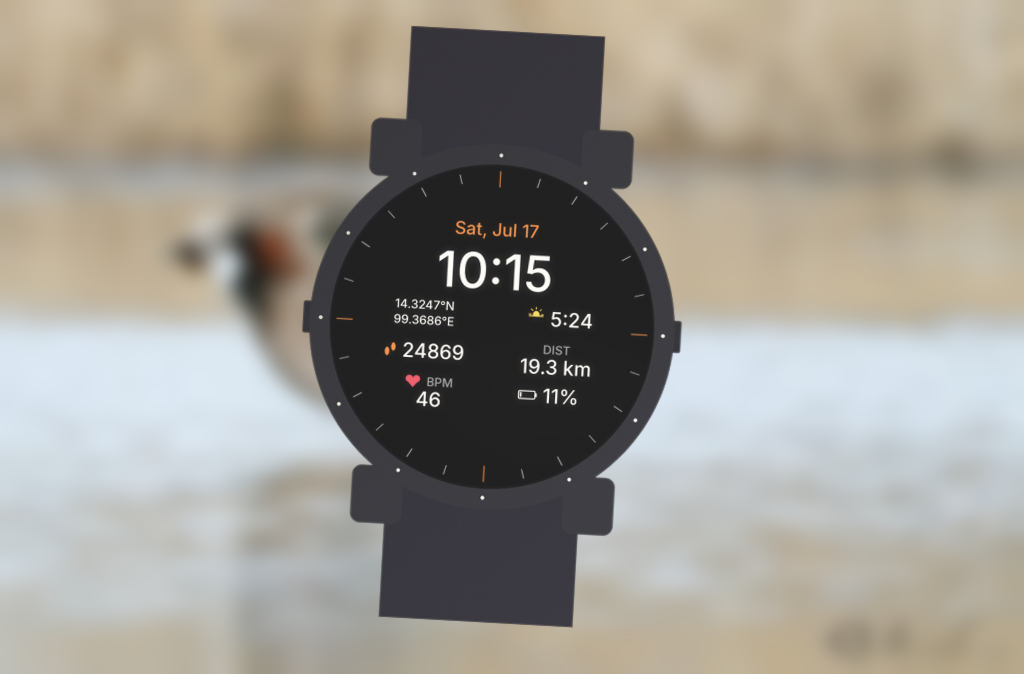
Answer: {"hour": 10, "minute": 15}
